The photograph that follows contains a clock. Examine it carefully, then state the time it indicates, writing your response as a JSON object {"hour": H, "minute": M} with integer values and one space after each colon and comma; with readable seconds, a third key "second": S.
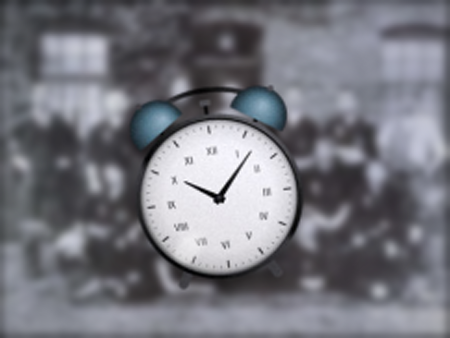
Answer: {"hour": 10, "minute": 7}
